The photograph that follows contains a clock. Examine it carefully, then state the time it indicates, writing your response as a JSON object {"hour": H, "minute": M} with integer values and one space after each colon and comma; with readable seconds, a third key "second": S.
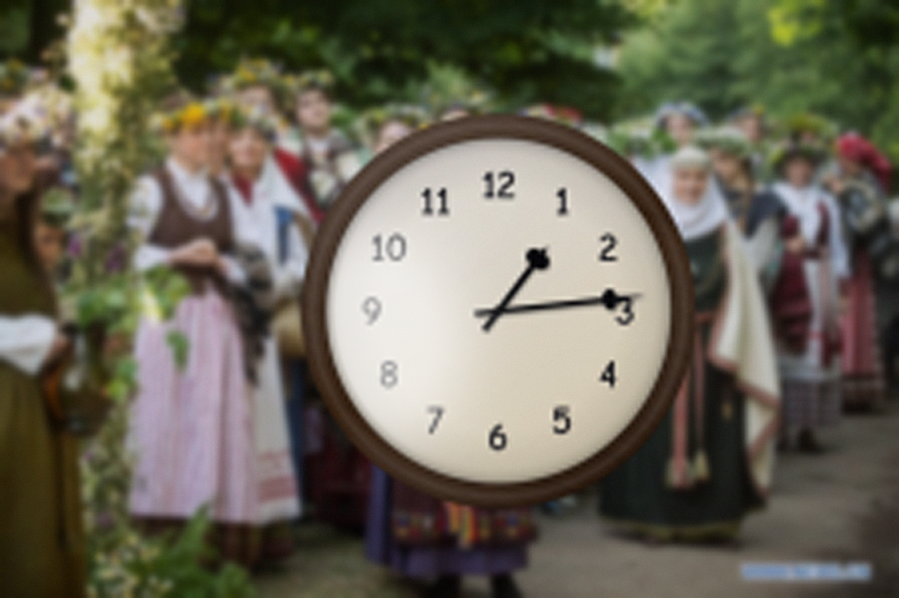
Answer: {"hour": 1, "minute": 14}
